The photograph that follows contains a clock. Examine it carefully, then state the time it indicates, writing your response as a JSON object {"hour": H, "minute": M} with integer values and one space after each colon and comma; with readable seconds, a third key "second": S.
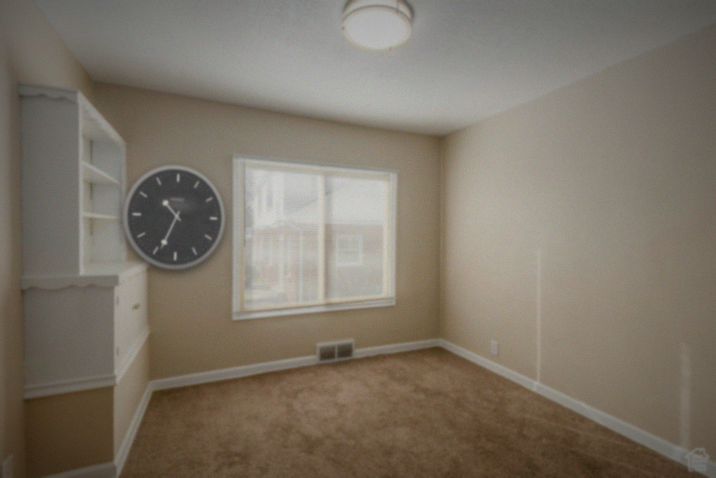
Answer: {"hour": 10, "minute": 34}
